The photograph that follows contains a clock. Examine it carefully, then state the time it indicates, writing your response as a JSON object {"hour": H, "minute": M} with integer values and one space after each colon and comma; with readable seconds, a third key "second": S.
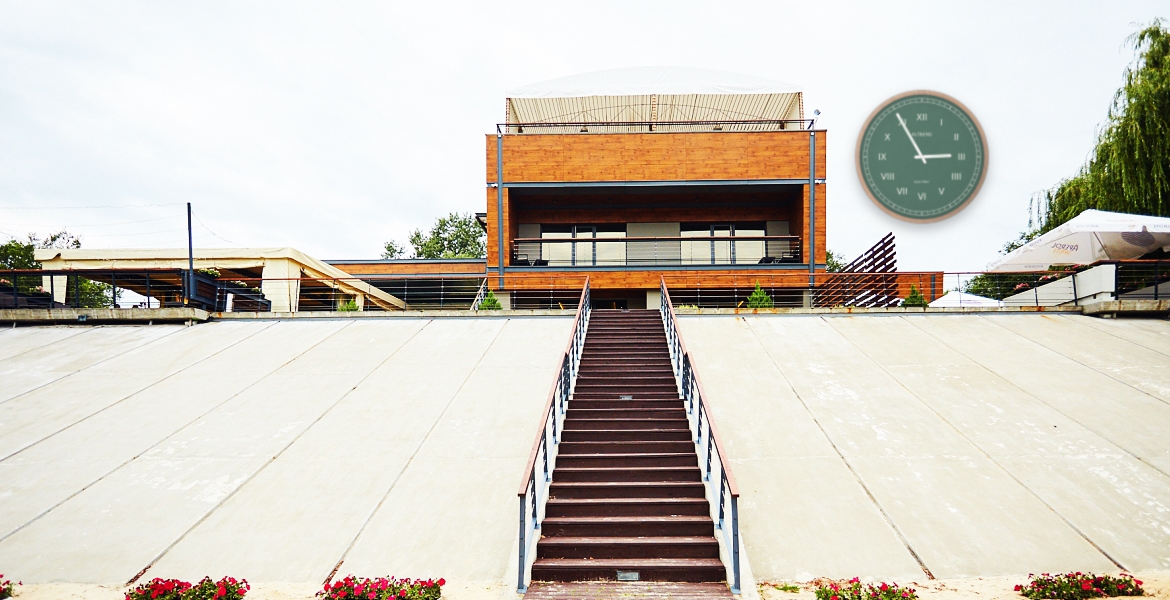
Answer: {"hour": 2, "minute": 55}
